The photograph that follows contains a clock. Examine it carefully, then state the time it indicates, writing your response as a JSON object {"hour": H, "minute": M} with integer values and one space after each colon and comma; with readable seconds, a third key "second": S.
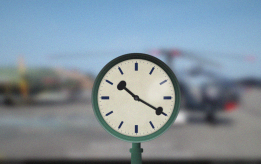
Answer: {"hour": 10, "minute": 20}
